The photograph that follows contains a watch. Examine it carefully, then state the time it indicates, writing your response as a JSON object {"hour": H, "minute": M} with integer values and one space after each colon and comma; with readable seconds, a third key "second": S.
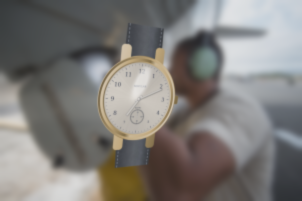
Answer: {"hour": 7, "minute": 11}
